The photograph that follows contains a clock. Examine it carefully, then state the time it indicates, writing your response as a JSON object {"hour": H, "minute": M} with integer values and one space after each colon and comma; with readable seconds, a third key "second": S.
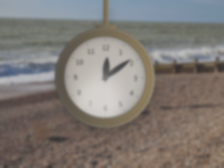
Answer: {"hour": 12, "minute": 9}
